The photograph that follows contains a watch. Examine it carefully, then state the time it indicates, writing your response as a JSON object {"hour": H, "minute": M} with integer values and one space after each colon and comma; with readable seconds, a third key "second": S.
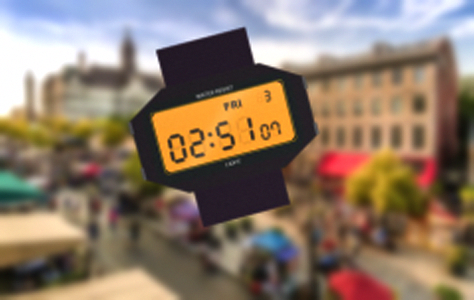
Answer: {"hour": 2, "minute": 51, "second": 7}
